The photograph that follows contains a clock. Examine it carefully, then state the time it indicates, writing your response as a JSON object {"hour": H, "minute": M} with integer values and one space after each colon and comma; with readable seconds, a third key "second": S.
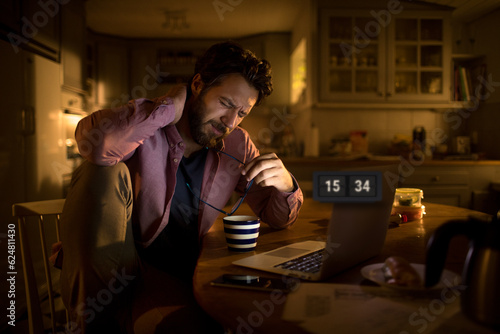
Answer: {"hour": 15, "minute": 34}
